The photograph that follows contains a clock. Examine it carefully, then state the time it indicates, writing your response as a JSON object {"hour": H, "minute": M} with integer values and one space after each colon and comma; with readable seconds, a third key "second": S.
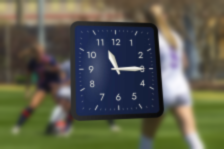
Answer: {"hour": 11, "minute": 15}
